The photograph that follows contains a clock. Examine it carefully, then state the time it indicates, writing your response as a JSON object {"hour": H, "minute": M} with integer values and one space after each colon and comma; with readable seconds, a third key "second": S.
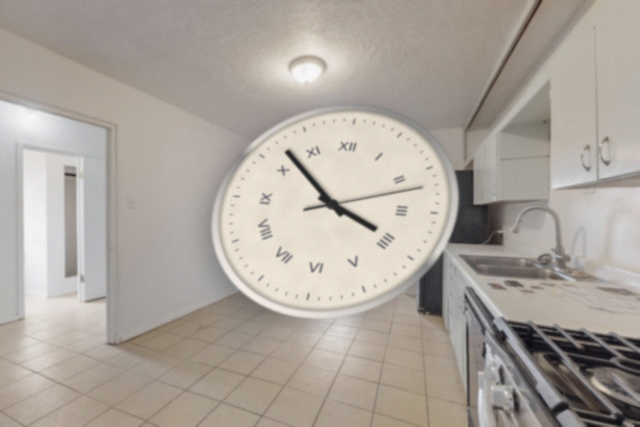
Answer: {"hour": 3, "minute": 52, "second": 12}
